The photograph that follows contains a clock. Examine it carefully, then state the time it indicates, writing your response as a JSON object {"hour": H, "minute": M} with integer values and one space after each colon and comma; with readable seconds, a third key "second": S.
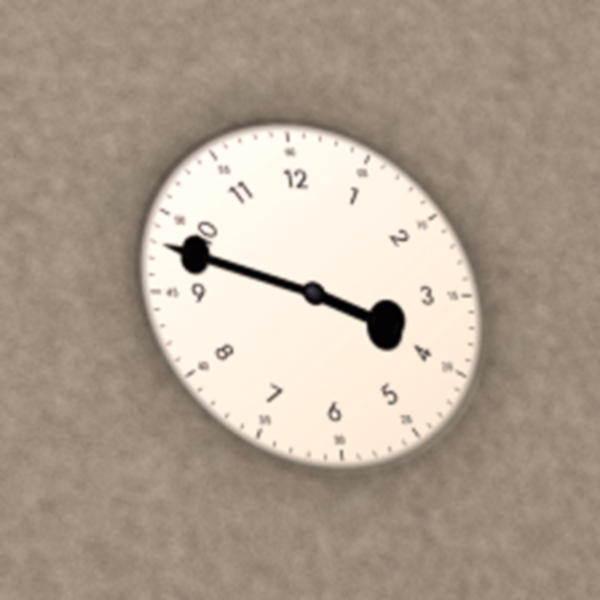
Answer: {"hour": 3, "minute": 48}
